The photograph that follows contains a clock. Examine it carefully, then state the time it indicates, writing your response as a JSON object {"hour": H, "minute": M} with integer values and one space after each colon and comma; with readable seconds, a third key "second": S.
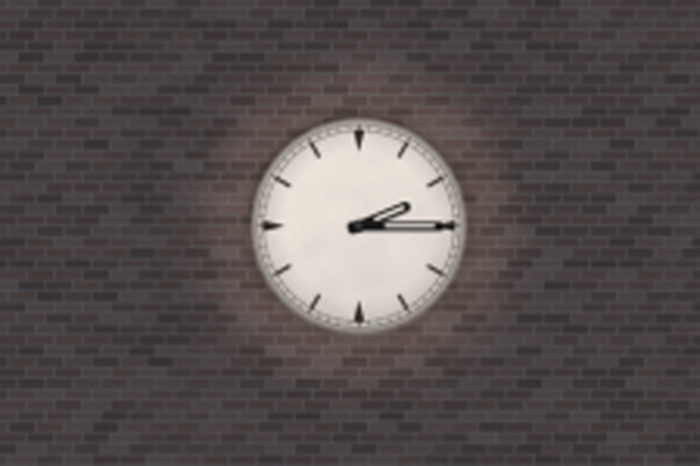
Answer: {"hour": 2, "minute": 15}
